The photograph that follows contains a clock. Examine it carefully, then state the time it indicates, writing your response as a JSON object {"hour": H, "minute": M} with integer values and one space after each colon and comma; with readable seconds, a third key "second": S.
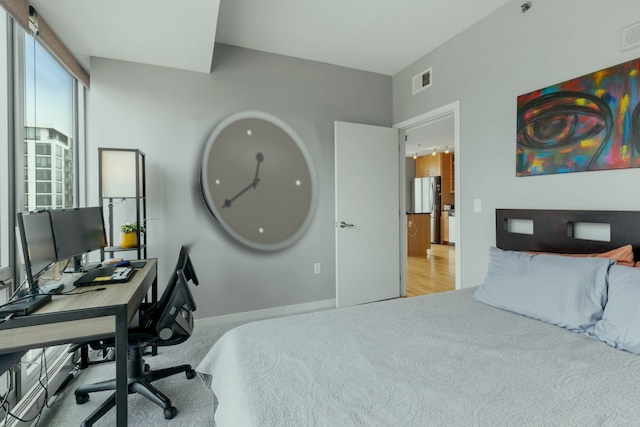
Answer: {"hour": 12, "minute": 40}
